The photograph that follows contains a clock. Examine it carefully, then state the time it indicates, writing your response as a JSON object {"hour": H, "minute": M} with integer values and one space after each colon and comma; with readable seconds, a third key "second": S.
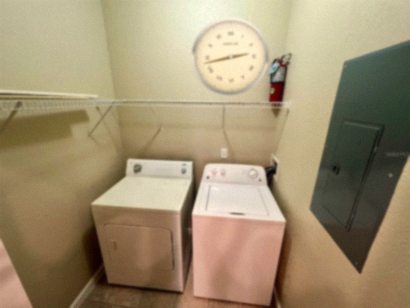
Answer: {"hour": 2, "minute": 43}
